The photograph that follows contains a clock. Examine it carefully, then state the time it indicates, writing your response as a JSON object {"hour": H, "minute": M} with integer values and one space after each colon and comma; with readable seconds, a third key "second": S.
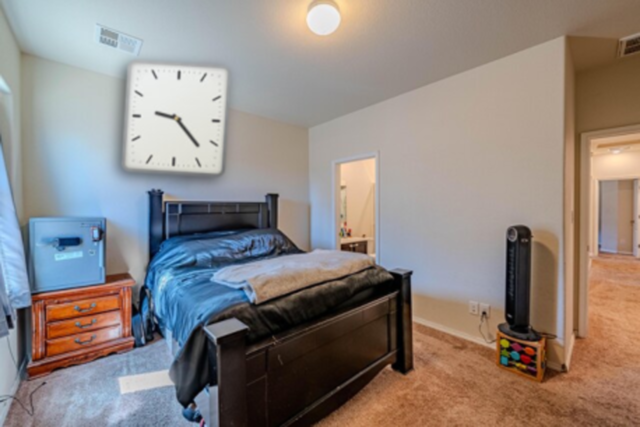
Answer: {"hour": 9, "minute": 23}
